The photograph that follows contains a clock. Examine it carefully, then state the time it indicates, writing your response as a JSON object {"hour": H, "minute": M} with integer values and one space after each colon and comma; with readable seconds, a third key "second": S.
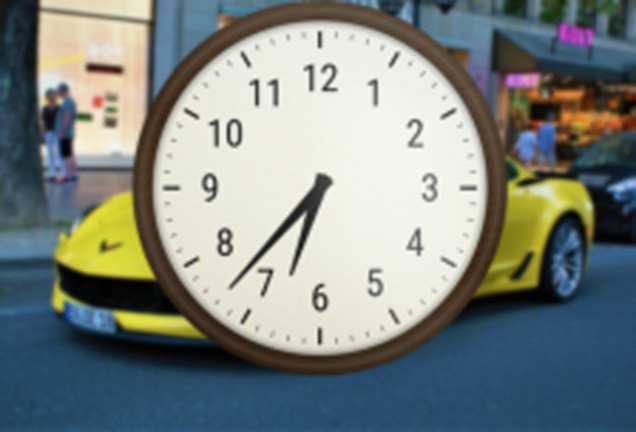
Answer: {"hour": 6, "minute": 37}
